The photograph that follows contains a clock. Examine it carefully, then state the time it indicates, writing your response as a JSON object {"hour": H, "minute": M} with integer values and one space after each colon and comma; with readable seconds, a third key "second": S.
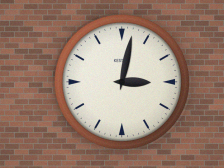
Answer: {"hour": 3, "minute": 2}
